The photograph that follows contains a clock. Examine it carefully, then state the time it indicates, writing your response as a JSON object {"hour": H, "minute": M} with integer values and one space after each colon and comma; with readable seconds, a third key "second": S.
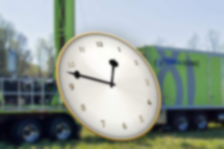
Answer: {"hour": 12, "minute": 48}
